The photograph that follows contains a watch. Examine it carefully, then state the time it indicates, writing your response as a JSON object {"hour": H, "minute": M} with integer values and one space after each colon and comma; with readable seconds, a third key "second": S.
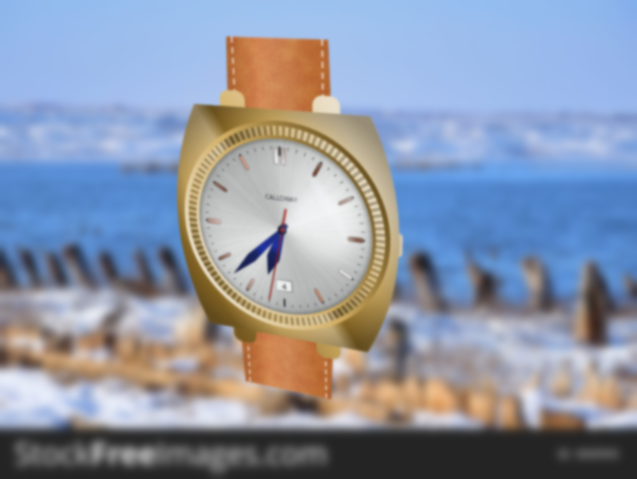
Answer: {"hour": 6, "minute": 37, "second": 32}
